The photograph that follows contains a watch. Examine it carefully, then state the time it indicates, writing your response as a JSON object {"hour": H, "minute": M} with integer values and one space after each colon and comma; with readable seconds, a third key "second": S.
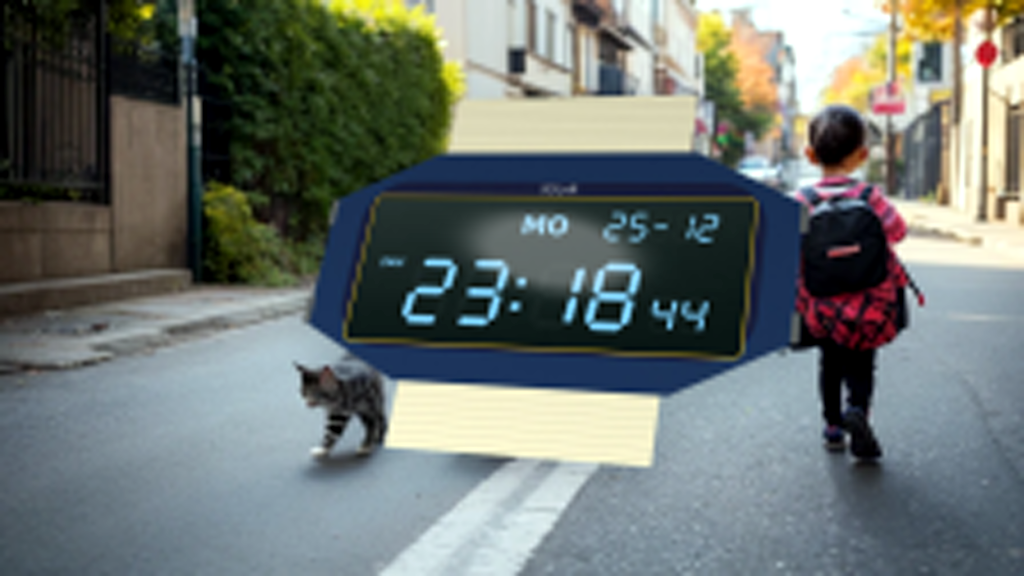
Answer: {"hour": 23, "minute": 18, "second": 44}
